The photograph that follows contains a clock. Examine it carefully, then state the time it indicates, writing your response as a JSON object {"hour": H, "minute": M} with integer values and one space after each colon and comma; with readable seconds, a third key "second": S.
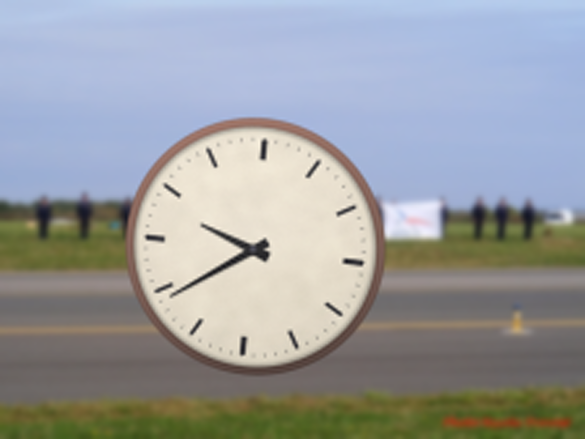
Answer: {"hour": 9, "minute": 39}
